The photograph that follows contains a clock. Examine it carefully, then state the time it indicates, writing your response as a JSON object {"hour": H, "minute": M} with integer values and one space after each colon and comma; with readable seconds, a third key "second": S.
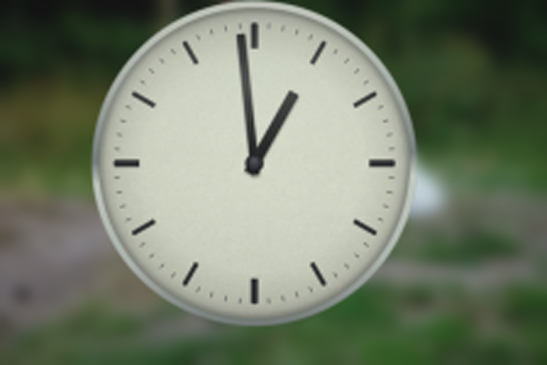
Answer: {"hour": 12, "minute": 59}
